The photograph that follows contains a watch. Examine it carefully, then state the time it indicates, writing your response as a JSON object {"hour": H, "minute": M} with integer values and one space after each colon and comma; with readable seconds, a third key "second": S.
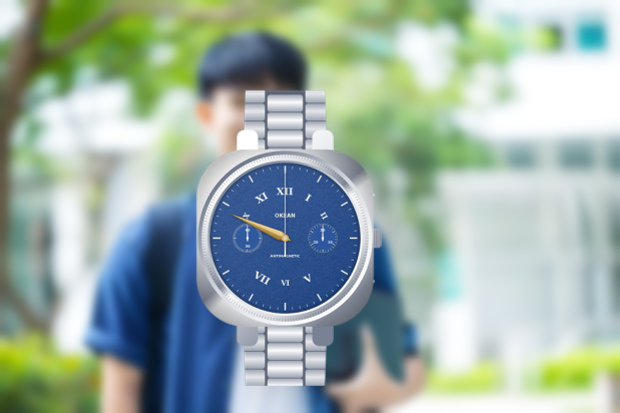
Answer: {"hour": 9, "minute": 49}
